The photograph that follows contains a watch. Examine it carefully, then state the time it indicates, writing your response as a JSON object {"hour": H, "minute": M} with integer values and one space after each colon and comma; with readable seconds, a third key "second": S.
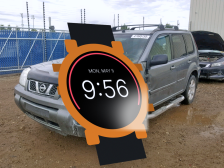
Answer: {"hour": 9, "minute": 56}
